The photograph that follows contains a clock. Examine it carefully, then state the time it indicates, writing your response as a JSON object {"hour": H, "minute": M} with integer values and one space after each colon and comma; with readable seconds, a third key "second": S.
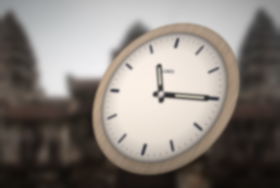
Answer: {"hour": 11, "minute": 15}
